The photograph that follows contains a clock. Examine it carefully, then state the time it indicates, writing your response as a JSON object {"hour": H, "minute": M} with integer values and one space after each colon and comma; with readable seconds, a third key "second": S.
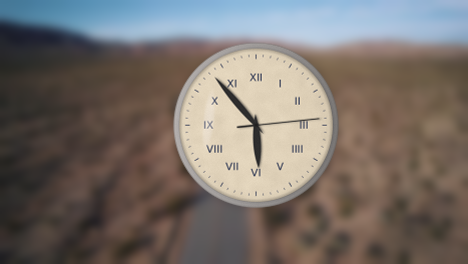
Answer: {"hour": 5, "minute": 53, "second": 14}
